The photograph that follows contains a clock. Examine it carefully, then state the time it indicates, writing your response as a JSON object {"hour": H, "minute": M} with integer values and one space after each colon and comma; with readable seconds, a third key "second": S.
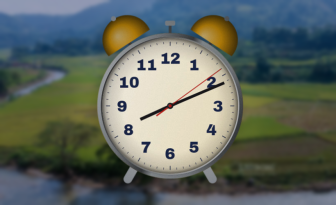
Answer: {"hour": 8, "minute": 11, "second": 9}
